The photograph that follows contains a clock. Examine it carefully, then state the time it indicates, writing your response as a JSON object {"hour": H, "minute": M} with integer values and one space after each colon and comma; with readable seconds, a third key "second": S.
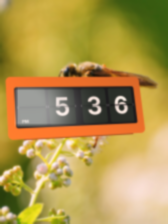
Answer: {"hour": 5, "minute": 36}
